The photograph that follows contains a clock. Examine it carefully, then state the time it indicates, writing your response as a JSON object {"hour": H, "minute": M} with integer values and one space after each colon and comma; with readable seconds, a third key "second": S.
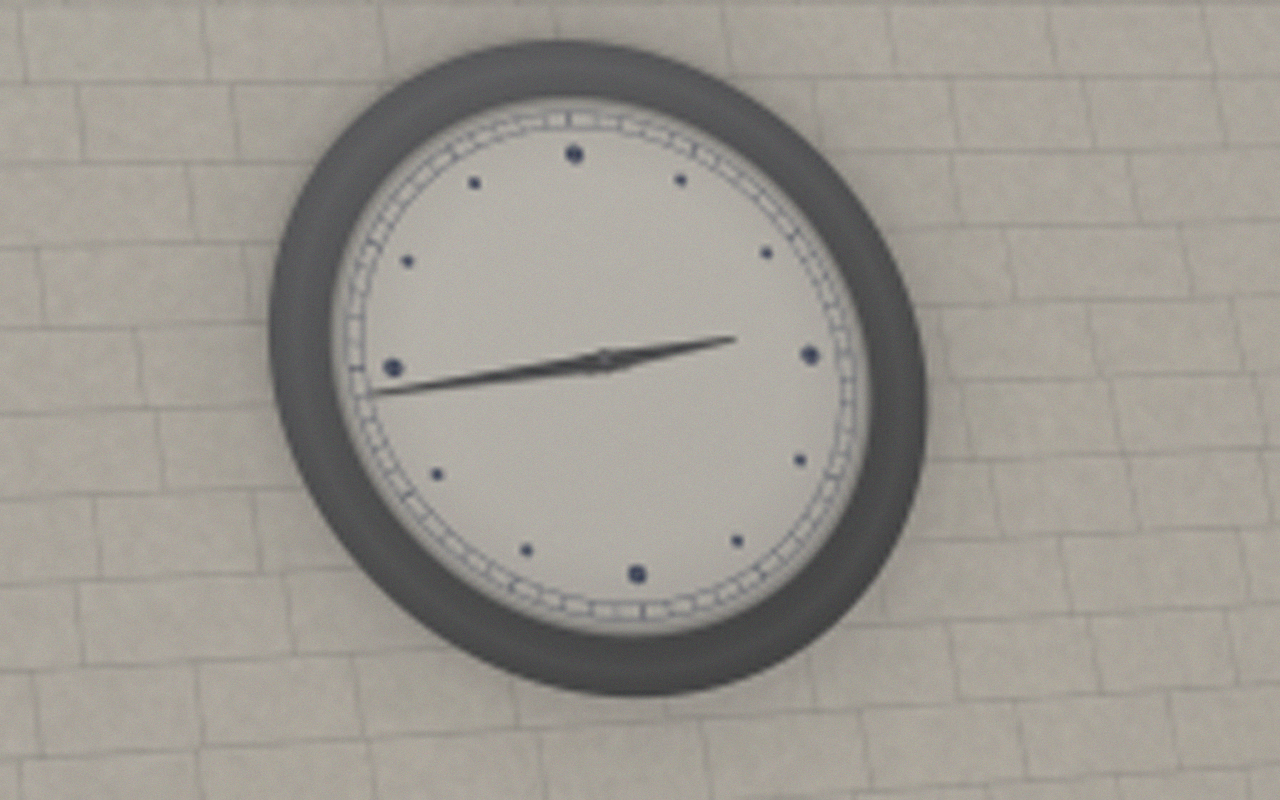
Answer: {"hour": 2, "minute": 44}
